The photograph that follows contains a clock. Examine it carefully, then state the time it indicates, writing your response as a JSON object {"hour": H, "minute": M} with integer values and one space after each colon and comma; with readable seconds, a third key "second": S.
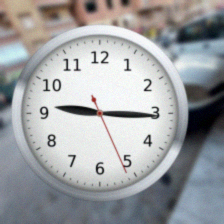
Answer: {"hour": 9, "minute": 15, "second": 26}
